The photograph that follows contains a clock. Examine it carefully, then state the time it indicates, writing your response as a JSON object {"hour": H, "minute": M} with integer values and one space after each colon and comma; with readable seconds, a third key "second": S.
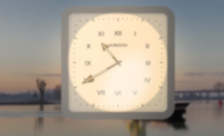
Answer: {"hour": 10, "minute": 40}
